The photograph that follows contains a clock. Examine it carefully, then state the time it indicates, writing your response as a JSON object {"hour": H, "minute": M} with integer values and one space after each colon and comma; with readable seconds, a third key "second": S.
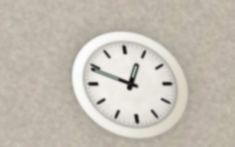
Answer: {"hour": 12, "minute": 49}
